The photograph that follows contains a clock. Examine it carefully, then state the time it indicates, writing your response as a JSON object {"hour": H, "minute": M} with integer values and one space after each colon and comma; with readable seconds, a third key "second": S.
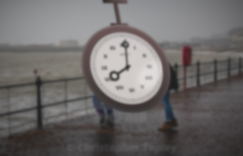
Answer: {"hour": 8, "minute": 1}
